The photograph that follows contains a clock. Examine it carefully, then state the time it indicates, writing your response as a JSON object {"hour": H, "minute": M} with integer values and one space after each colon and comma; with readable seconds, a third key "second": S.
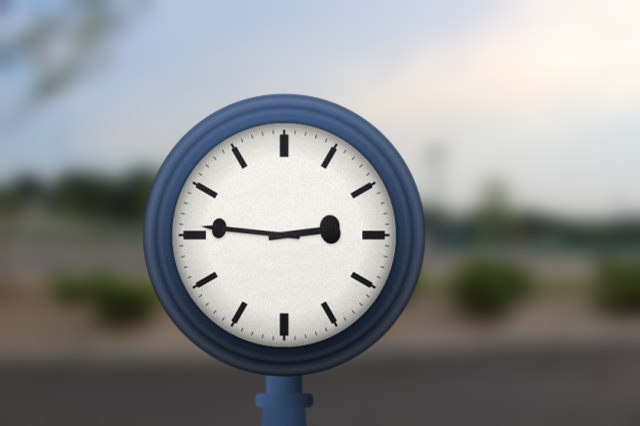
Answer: {"hour": 2, "minute": 46}
